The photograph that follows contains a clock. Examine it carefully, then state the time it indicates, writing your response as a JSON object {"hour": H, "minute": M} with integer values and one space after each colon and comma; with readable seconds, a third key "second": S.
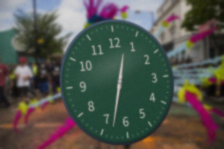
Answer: {"hour": 12, "minute": 33}
